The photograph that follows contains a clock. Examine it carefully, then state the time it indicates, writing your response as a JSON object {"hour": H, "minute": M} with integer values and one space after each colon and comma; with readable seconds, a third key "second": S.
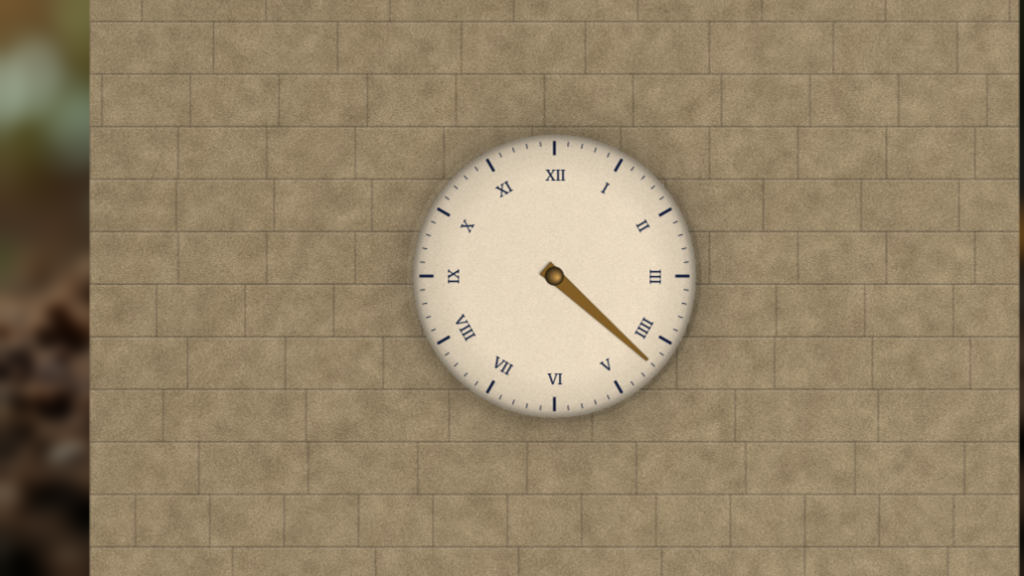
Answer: {"hour": 4, "minute": 22}
